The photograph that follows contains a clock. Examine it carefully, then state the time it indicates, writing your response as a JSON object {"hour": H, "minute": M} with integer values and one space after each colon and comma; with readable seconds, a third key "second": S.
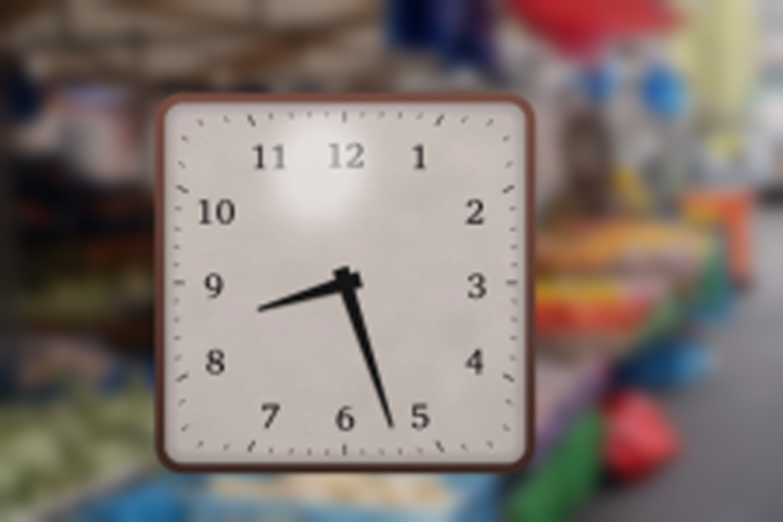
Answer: {"hour": 8, "minute": 27}
